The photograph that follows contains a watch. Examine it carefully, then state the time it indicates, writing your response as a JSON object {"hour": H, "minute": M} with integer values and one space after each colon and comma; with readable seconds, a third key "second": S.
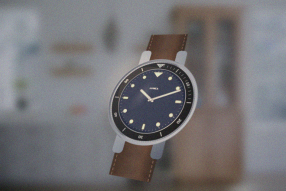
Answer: {"hour": 10, "minute": 11}
